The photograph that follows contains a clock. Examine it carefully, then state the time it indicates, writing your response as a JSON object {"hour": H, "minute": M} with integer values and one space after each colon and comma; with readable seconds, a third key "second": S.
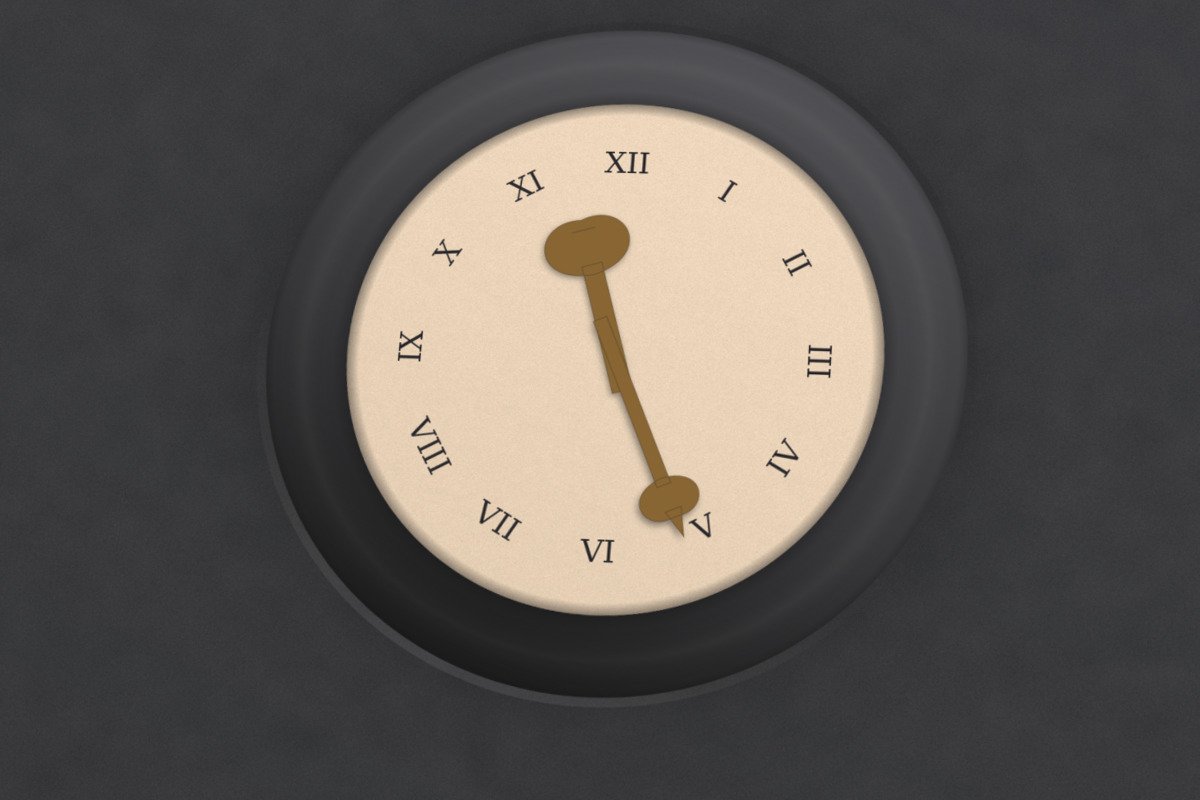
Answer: {"hour": 11, "minute": 26}
